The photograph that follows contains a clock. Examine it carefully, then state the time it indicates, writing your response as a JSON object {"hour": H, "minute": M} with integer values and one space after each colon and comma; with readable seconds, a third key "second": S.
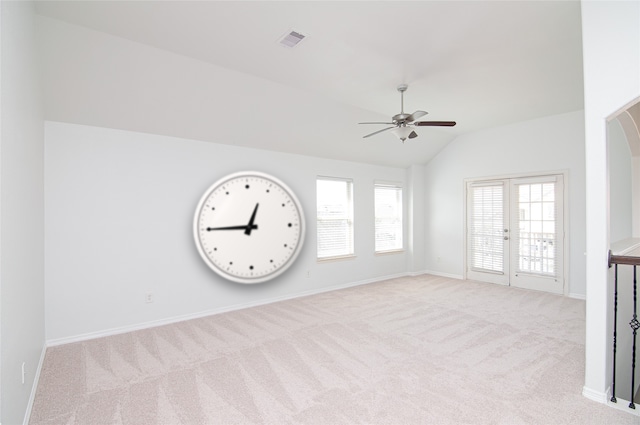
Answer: {"hour": 12, "minute": 45}
